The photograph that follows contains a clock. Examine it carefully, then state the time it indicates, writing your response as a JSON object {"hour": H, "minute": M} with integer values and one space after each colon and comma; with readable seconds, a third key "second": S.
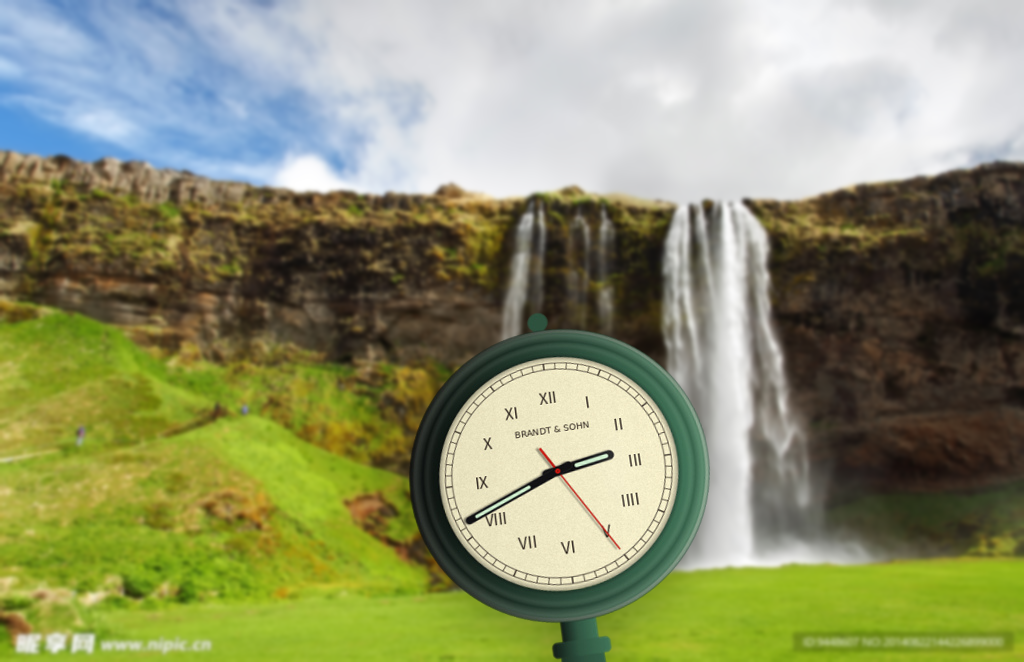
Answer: {"hour": 2, "minute": 41, "second": 25}
